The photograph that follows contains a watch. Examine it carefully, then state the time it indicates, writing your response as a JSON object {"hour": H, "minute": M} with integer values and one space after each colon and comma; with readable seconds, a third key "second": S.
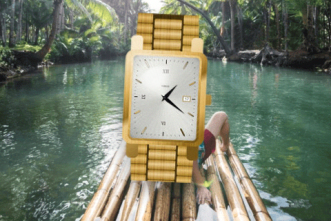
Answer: {"hour": 1, "minute": 21}
